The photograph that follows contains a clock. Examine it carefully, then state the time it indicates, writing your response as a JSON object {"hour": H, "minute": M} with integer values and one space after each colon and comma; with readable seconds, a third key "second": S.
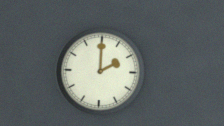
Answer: {"hour": 2, "minute": 0}
